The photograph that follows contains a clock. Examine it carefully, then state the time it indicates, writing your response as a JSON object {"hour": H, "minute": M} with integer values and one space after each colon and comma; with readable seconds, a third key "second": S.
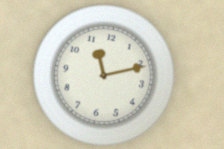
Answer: {"hour": 11, "minute": 11}
